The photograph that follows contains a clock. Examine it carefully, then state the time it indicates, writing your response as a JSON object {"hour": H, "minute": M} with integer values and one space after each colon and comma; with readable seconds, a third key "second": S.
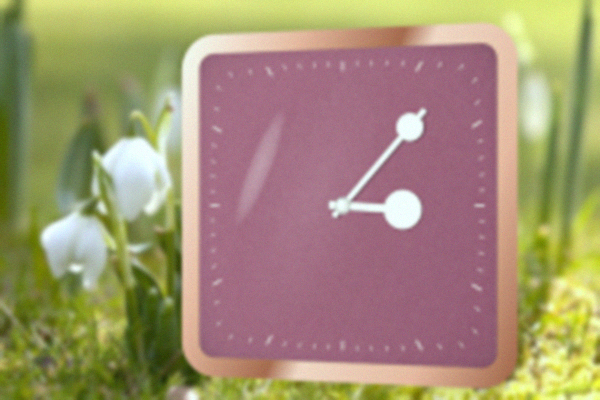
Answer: {"hour": 3, "minute": 7}
